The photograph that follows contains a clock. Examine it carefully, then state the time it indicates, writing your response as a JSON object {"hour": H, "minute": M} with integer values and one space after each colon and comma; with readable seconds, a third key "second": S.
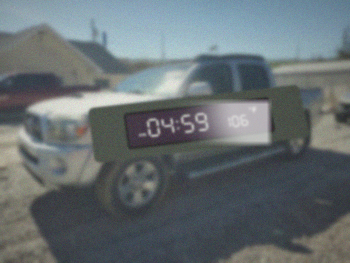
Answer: {"hour": 4, "minute": 59}
